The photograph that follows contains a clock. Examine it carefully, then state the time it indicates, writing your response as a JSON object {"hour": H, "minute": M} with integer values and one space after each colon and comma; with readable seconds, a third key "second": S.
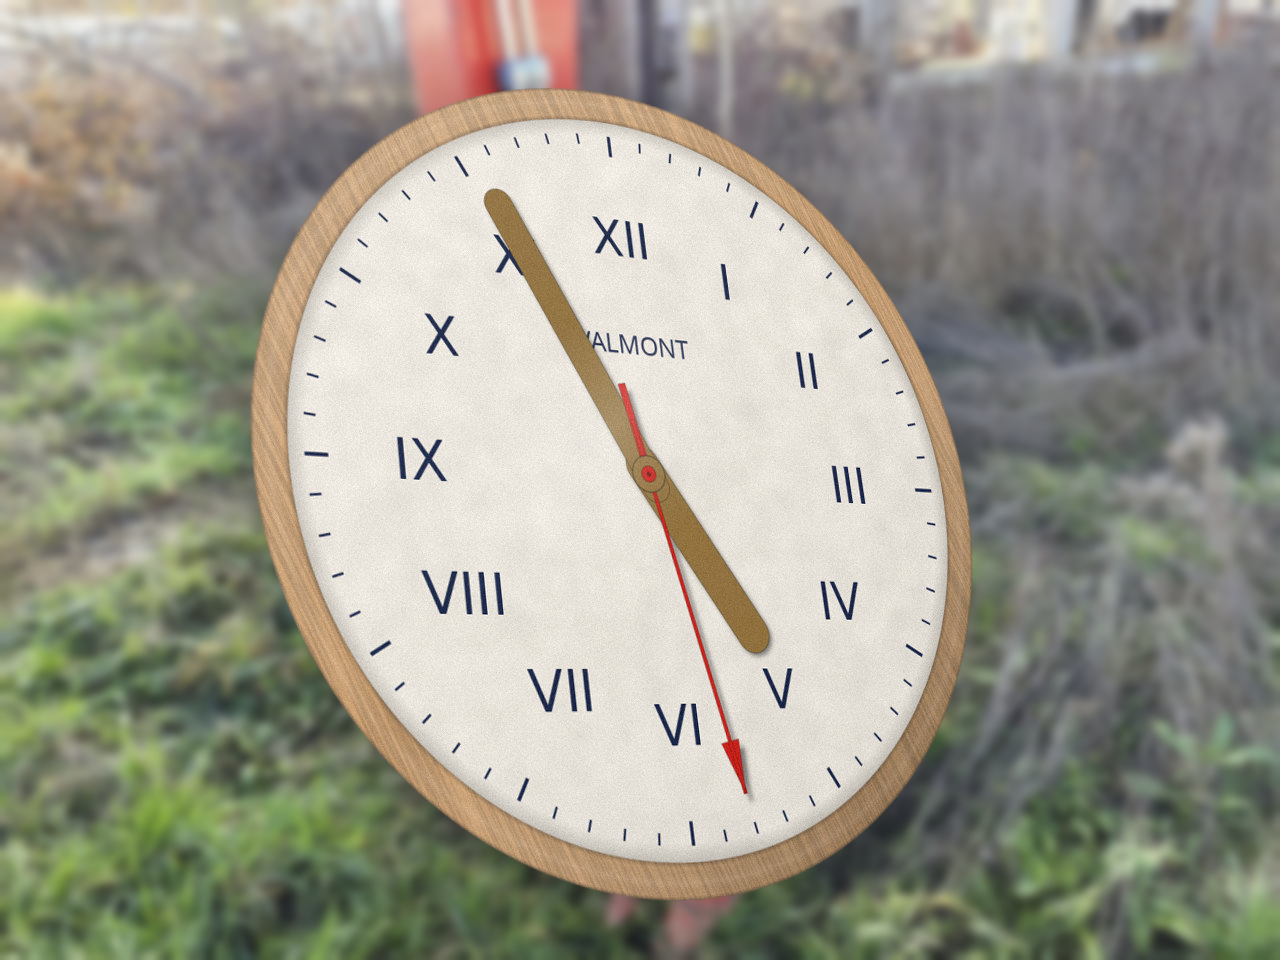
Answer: {"hour": 4, "minute": 55, "second": 28}
